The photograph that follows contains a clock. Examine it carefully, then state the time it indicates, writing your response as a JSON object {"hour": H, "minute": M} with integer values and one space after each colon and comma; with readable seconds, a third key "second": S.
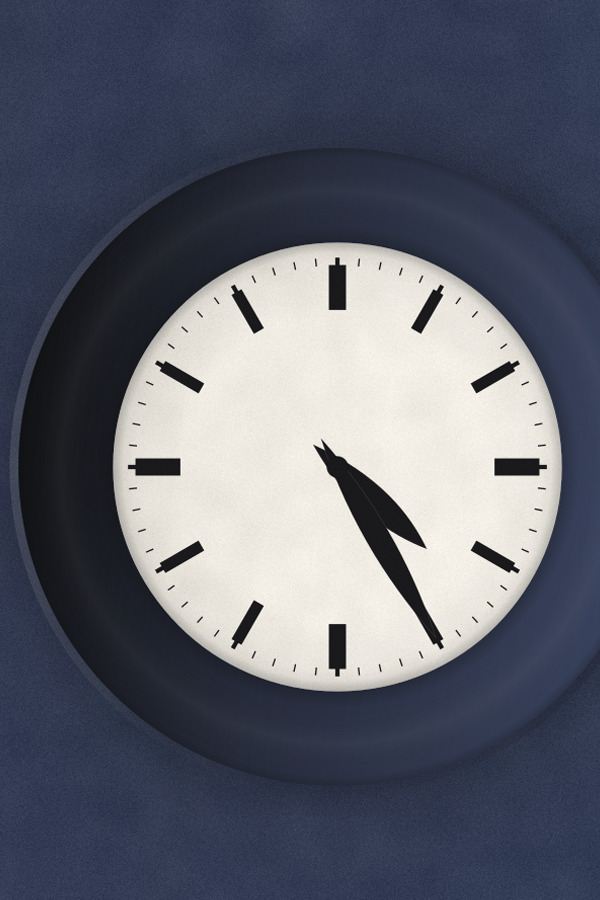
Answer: {"hour": 4, "minute": 25}
